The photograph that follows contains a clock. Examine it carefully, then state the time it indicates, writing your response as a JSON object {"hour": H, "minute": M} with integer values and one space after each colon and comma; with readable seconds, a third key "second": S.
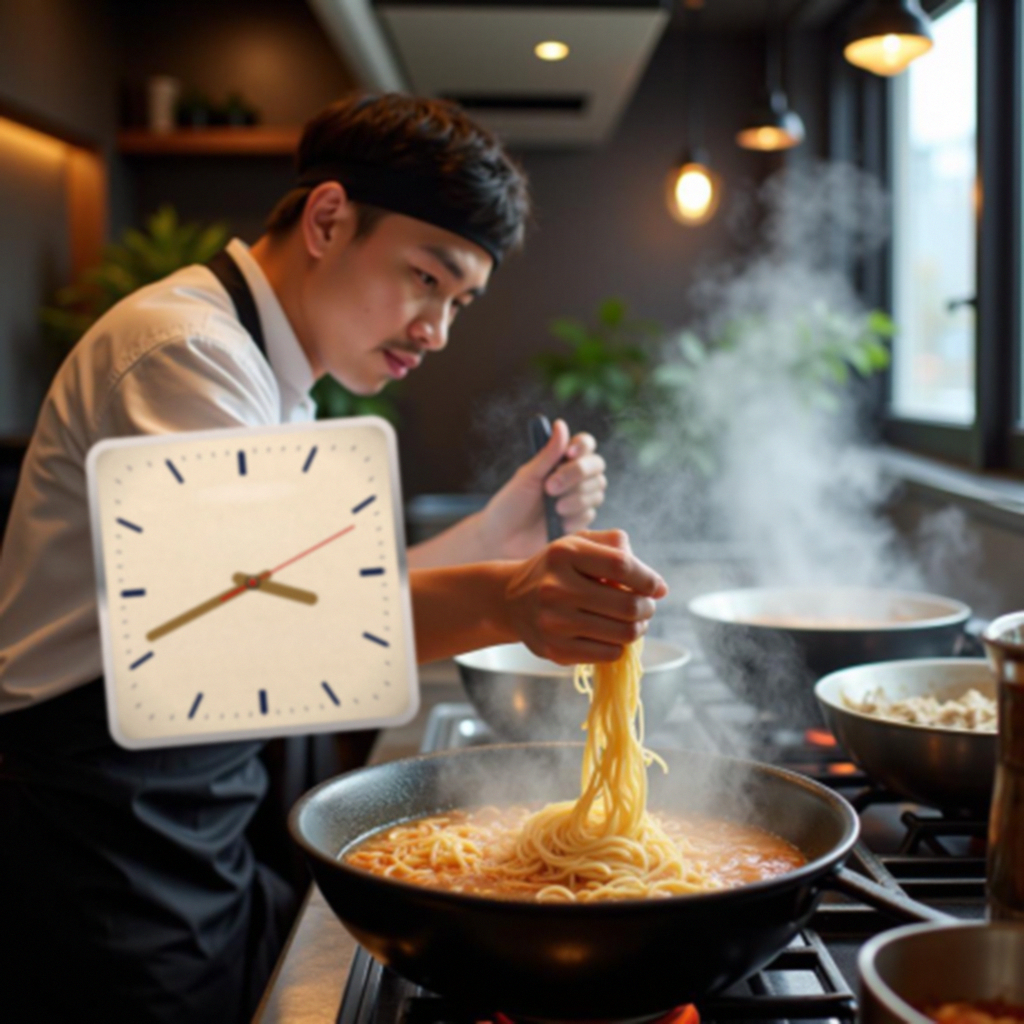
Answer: {"hour": 3, "minute": 41, "second": 11}
